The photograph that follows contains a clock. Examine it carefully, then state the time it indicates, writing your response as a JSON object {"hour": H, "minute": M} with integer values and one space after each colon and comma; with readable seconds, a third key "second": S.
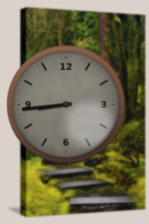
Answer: {"hour": 8, "minute": 44}
